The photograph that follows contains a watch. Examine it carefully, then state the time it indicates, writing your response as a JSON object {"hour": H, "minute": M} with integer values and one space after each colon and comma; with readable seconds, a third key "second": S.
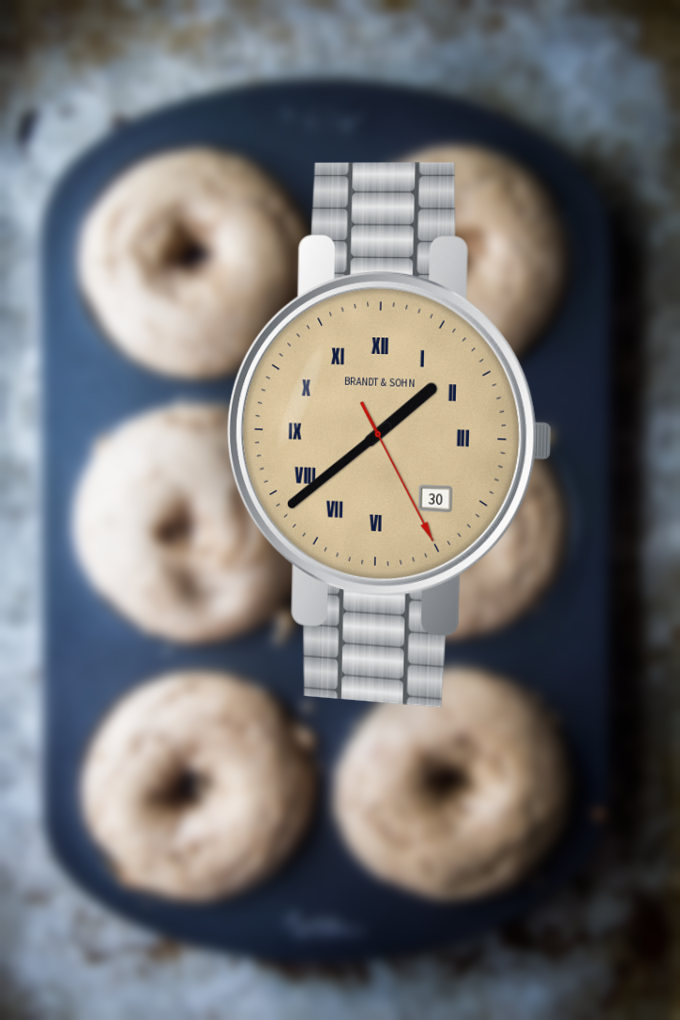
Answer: {"hour": 1, "minute": 38, "second": 25}
